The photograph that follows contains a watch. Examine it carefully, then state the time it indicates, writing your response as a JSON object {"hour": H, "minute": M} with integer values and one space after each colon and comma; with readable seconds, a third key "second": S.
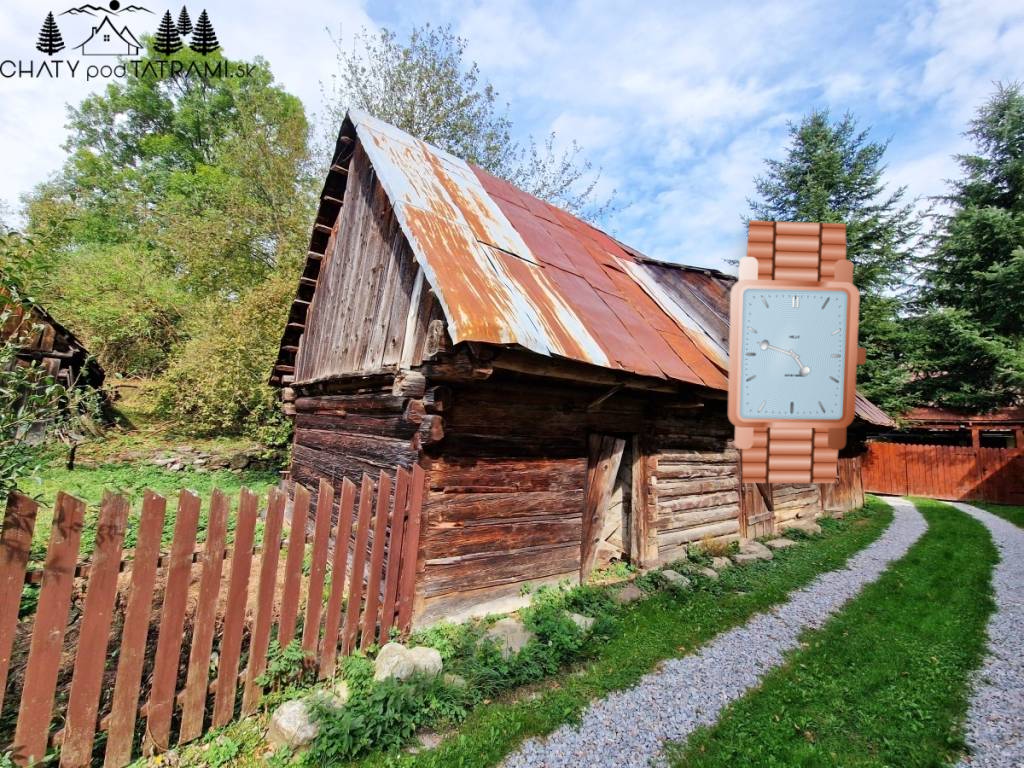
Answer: {"hour": 4, "minute": 48}
